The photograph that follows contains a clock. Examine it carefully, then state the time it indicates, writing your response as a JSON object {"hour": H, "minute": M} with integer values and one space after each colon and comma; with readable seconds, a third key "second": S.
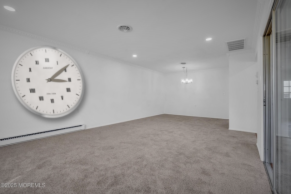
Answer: {"hour": 3, "minute": 9}
